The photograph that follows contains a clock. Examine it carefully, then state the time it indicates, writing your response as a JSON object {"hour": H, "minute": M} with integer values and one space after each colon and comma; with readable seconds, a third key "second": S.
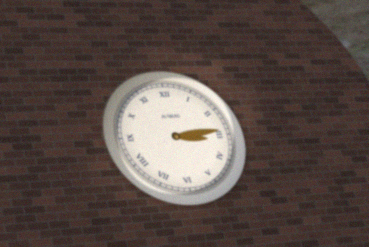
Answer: {"hour": 3, "minute": 14}
